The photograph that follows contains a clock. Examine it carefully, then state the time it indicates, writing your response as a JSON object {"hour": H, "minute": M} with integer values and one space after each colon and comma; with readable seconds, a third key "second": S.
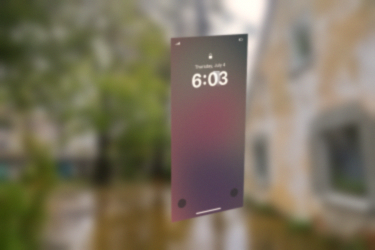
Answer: {"hour": 6, "minute": 3}
